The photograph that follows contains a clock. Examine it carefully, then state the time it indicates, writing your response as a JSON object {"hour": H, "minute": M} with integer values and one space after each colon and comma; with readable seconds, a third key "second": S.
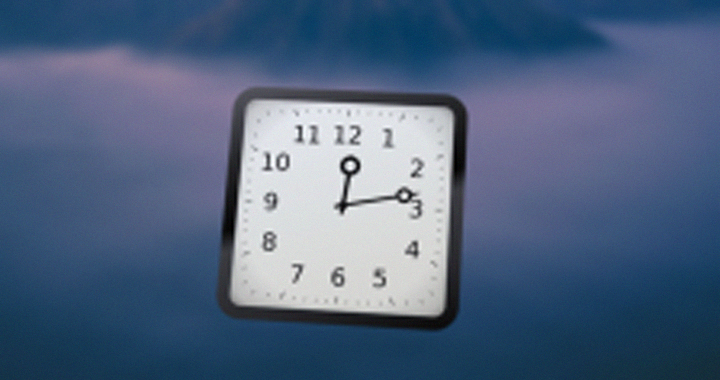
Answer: {"hour": 12, "minute": 13}
